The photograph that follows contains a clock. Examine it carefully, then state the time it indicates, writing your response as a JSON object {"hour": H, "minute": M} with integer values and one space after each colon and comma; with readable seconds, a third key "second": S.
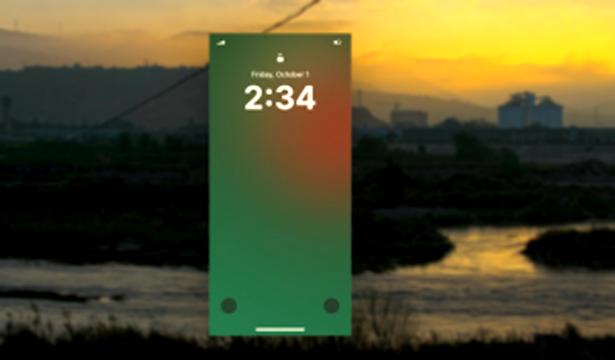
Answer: {"hour": 2, "minute": 34}
